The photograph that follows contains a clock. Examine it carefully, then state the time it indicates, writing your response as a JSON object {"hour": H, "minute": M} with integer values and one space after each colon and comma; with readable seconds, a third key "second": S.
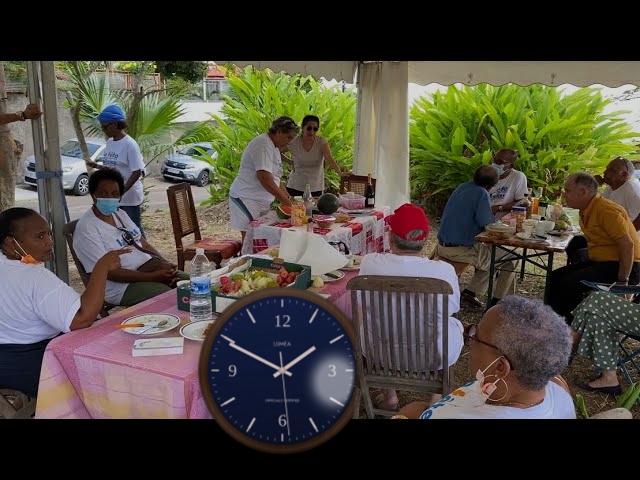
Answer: {"hour": 1, "minute": 49, "second": 29}
